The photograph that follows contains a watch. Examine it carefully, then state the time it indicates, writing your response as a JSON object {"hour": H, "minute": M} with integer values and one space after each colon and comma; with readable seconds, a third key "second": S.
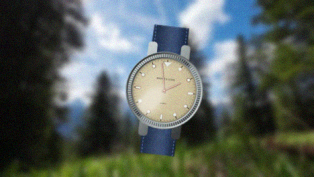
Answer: {"hour": 1, "minute": 58}
